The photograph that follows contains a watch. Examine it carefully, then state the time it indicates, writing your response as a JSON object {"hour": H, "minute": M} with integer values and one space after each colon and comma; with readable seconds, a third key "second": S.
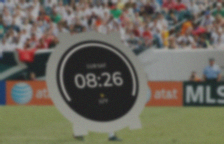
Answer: {"hour": 8, "minute": 26}
